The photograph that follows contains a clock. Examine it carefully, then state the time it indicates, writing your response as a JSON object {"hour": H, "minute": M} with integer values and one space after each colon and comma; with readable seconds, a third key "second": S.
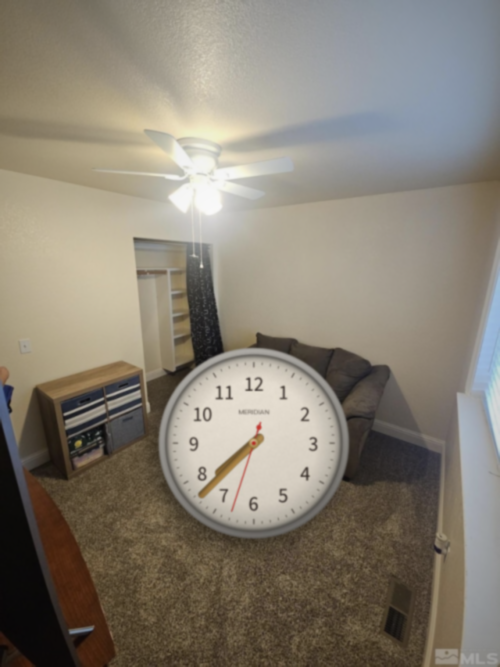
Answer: {"hour": 7, "minute": 37, "second": 33}
